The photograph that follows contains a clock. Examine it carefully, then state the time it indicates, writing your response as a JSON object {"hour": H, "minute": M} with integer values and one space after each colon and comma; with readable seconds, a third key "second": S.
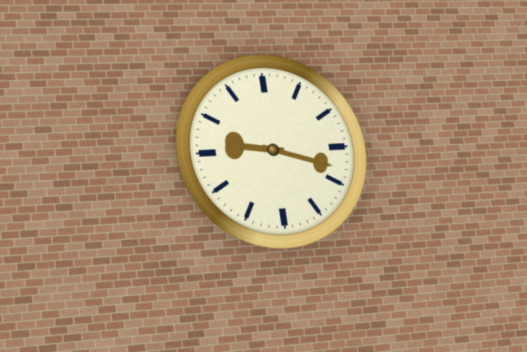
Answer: {"hour": 9, "minute": 18}
